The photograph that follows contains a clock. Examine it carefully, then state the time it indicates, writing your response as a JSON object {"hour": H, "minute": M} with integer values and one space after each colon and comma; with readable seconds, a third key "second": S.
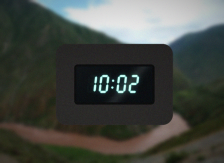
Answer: {"hour": 10, "minute": 2}
